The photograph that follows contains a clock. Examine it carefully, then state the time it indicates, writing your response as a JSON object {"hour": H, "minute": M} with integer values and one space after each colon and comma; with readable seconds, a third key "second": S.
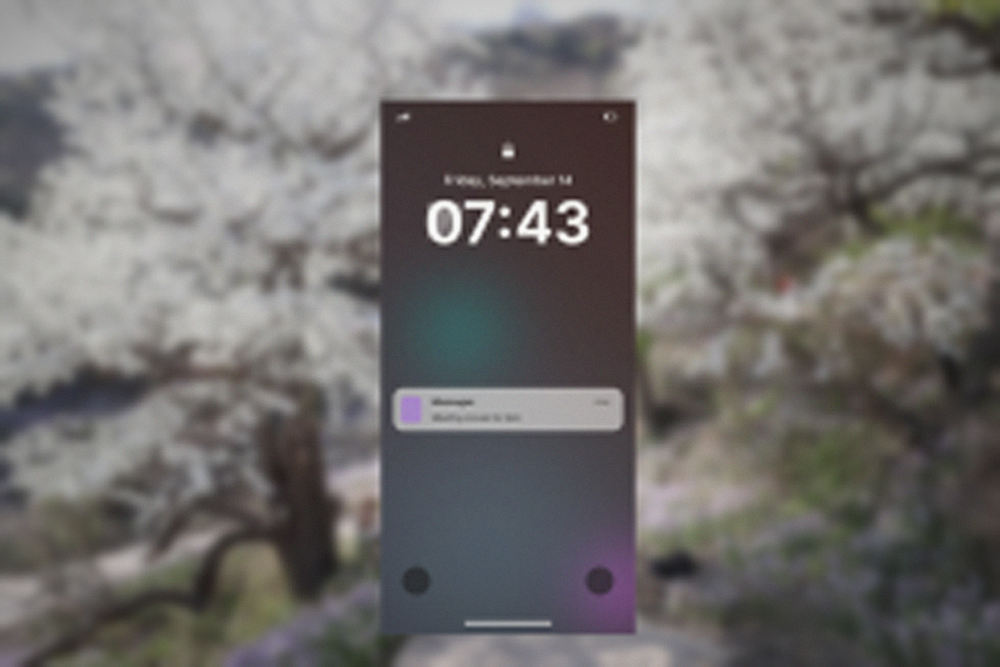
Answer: {"hour": 7, "minute": 43}
